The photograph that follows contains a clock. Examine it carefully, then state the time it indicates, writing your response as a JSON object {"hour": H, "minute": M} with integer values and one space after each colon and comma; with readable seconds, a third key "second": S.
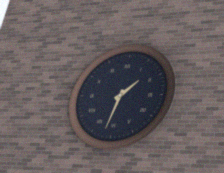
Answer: {"hour": 1, "minute": 32}
